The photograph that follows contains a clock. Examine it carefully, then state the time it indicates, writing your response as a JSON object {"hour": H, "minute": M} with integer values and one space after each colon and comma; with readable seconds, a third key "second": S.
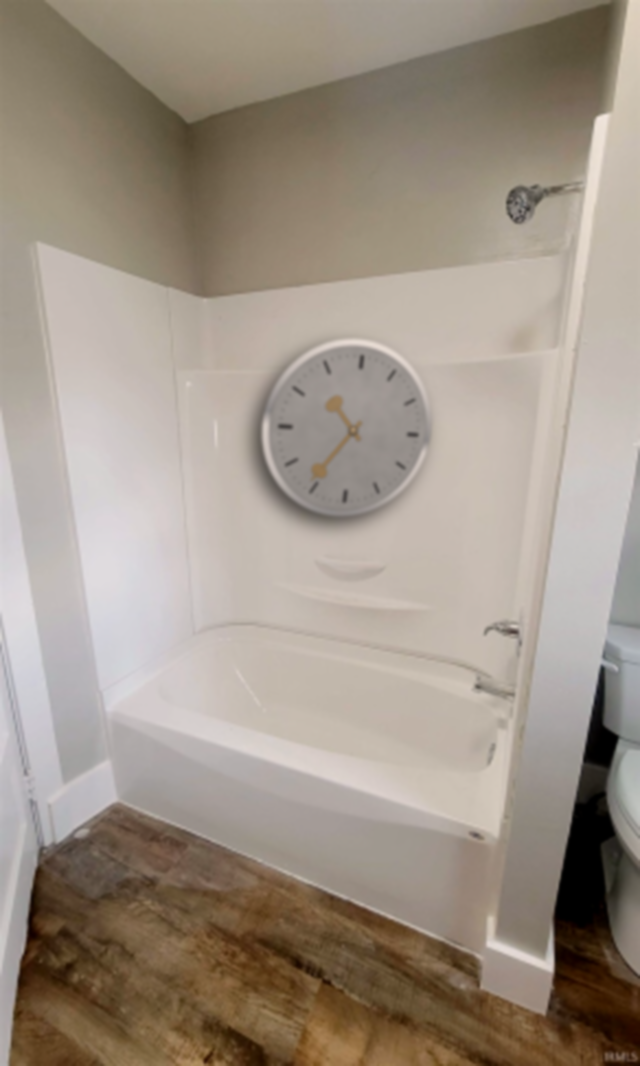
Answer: {"hour": 10, "minute": 36}
